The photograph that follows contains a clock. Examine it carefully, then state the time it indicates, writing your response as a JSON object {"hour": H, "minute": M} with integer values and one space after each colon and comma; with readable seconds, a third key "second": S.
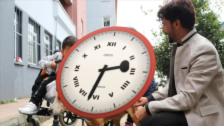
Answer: {"hour": 2, "minute": 32}
